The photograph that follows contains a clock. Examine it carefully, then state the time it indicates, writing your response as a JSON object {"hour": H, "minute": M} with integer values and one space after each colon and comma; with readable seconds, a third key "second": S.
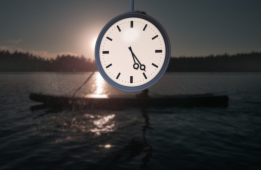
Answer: {"hour": 5, "minute": 24}
